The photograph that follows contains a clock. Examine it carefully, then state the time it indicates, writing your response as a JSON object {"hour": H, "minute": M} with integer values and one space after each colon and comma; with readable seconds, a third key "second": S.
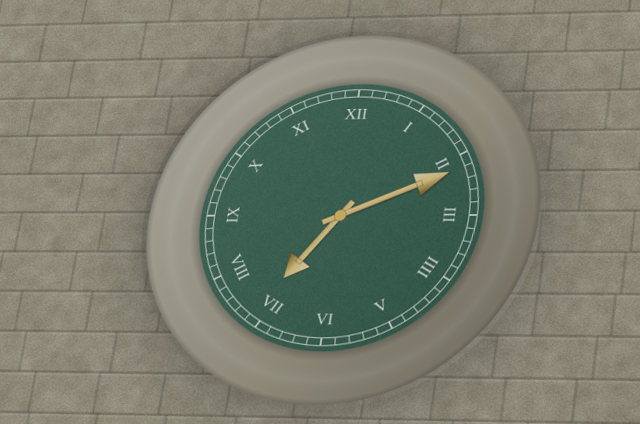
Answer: {"hour": 7, "minute": 11}
